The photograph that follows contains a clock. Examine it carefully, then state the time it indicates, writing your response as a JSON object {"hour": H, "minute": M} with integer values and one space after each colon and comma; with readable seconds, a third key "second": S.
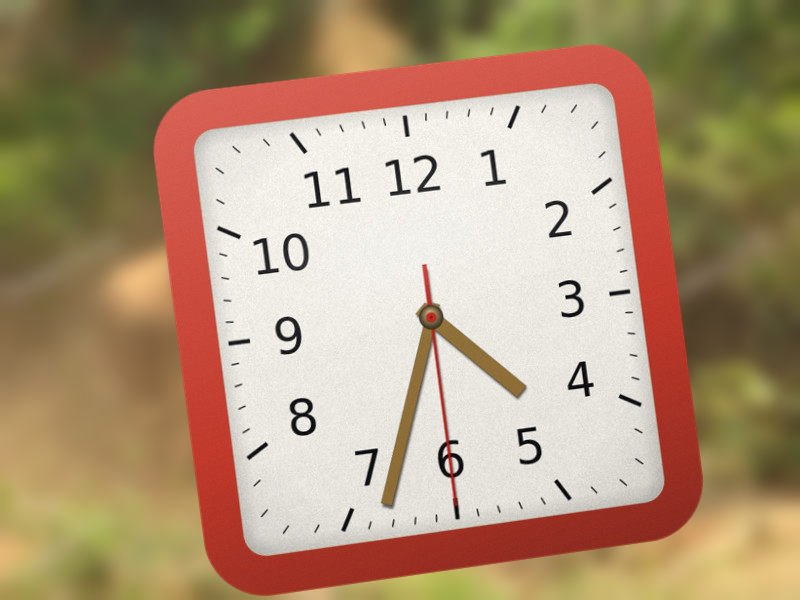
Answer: {"hour": 4, "minute": 33, "second": 30}
